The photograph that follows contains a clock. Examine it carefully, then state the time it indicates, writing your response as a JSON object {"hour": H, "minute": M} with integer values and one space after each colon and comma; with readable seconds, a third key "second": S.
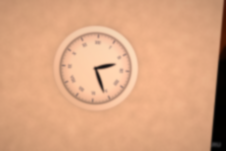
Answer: {"hour": 2, "minute": 26}
